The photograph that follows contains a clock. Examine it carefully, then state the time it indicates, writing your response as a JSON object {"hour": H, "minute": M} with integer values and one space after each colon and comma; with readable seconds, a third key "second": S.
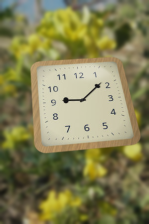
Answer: {"hour": 9, "minute": 8}
